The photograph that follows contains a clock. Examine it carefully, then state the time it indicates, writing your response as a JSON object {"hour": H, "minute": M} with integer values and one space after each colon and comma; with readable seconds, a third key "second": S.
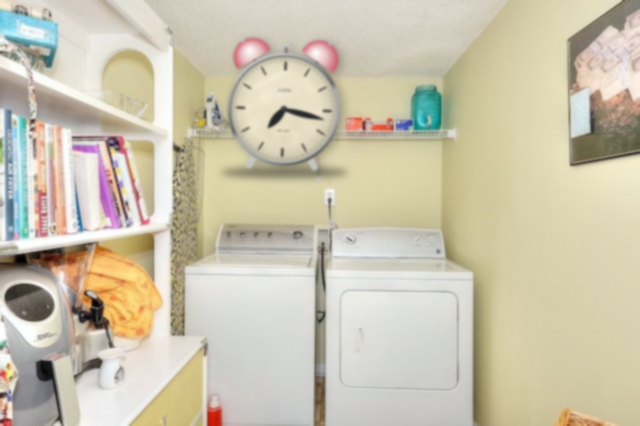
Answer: {"hour": 7, "minute": 17}
